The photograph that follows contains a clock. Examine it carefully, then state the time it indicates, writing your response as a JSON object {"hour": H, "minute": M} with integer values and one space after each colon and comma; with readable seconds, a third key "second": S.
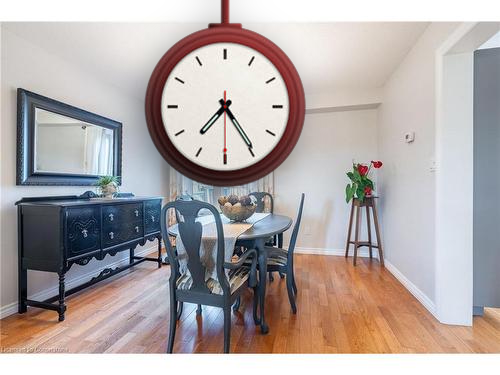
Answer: {"hour": 7, "minute": 24, "second": 30}
